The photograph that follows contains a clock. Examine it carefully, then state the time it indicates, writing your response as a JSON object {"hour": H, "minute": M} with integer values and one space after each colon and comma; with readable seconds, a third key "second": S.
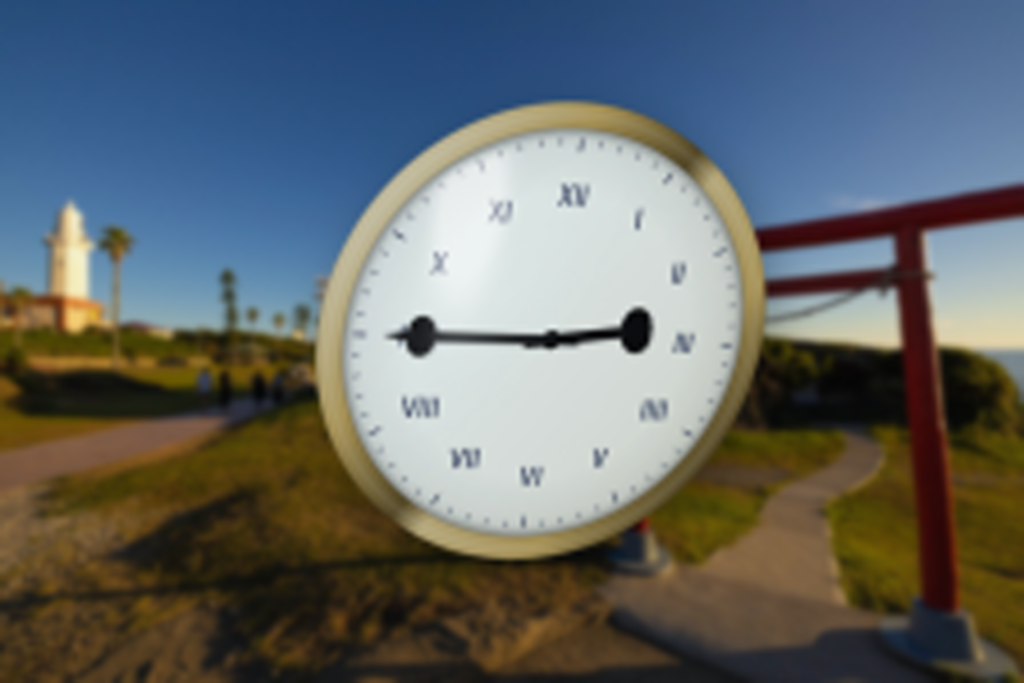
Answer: {"hour": 2, "minute": 45}
